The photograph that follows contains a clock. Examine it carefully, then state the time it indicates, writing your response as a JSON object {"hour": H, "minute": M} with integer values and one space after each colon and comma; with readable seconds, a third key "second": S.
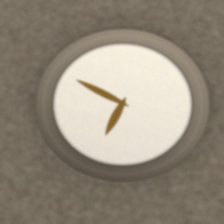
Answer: {"hour": 6, "minute": 50}
